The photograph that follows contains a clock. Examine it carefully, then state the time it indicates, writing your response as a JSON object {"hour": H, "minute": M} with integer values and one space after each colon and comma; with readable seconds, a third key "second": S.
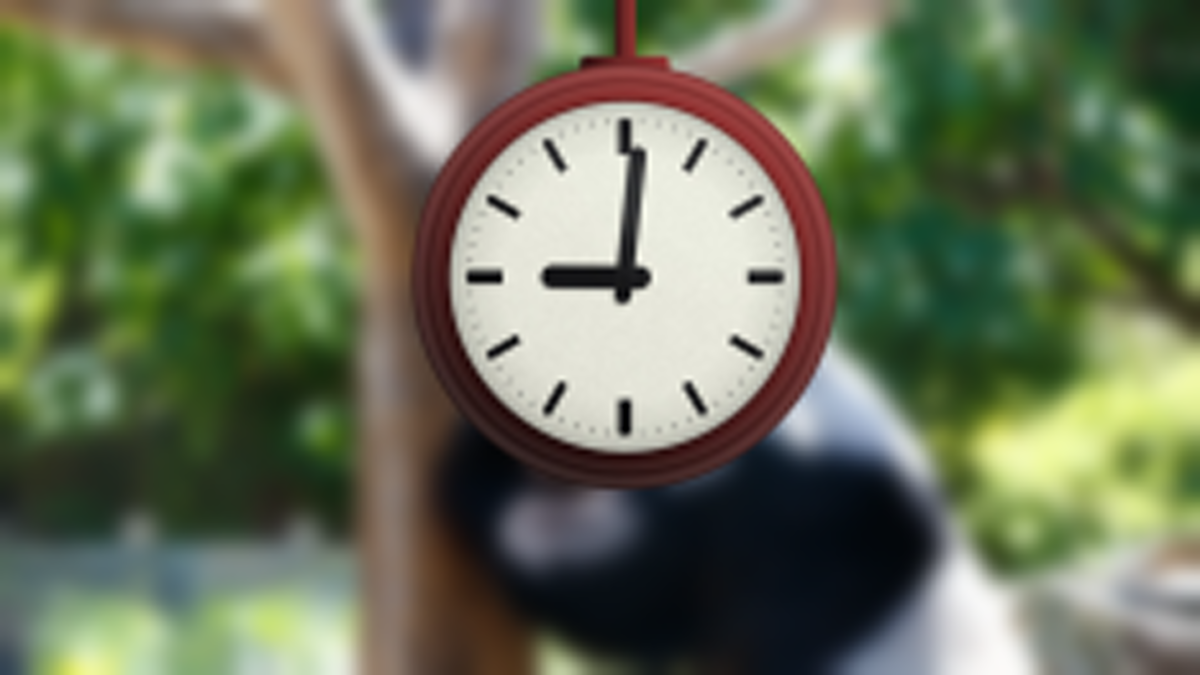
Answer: {"hour": 9, "minute": 1}
